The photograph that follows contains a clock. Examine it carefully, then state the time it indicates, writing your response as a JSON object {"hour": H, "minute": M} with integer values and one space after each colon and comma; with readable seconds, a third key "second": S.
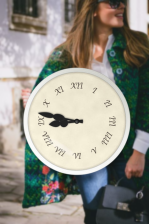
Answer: {"hour": 8, "minute": 47}
